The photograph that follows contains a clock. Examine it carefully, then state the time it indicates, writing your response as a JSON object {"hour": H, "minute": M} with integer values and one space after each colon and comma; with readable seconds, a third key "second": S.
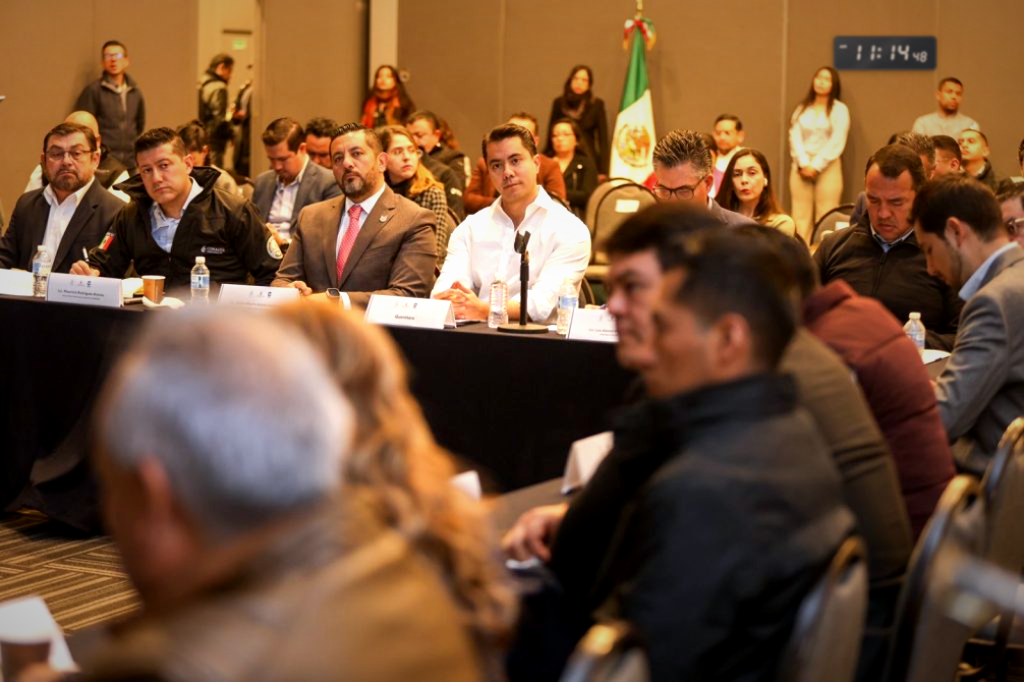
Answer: {"hour": 11, "minute": 14}
